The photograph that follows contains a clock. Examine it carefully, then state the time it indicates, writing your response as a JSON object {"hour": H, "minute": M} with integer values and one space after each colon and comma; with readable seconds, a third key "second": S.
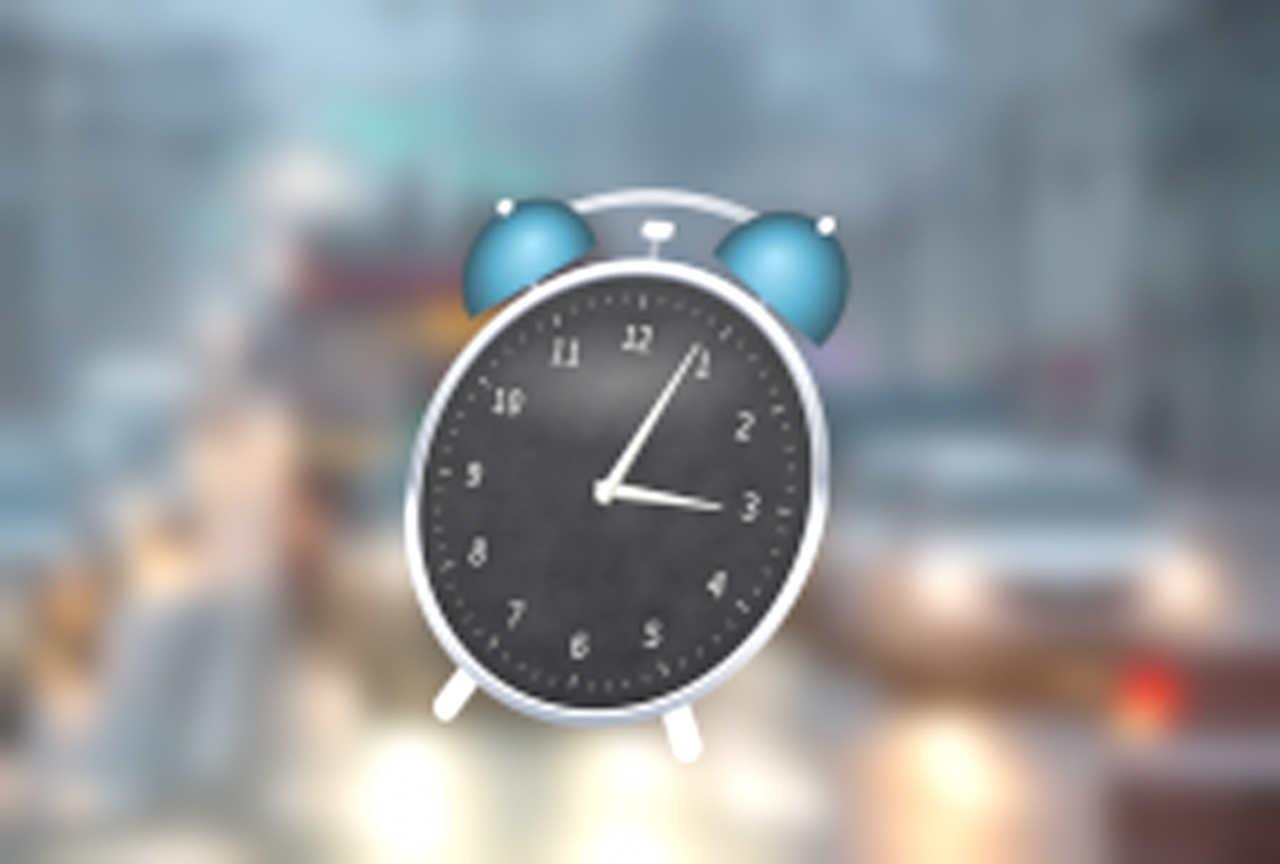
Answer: {"hour": 3, "minute": 4}
